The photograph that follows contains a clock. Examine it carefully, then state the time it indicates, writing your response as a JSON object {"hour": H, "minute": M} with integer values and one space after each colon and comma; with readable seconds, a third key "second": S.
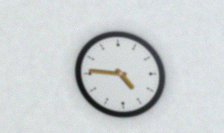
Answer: {"hour": 4, "minute": 46}
